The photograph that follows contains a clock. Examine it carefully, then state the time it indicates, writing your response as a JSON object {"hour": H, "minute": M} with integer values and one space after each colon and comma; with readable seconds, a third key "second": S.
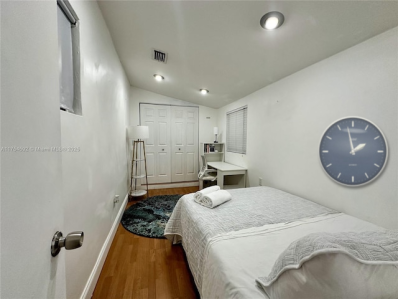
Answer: {"hour": 1, "minute": 58}
